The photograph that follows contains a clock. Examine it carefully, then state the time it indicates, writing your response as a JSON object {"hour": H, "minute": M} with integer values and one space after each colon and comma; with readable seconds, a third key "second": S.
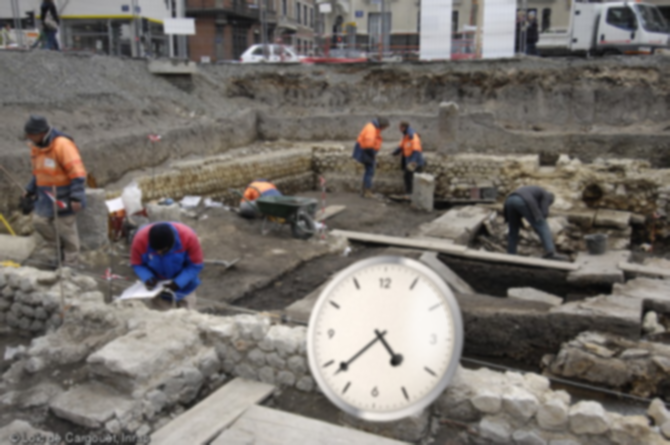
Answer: {"hour": 4, "minute": 38}
